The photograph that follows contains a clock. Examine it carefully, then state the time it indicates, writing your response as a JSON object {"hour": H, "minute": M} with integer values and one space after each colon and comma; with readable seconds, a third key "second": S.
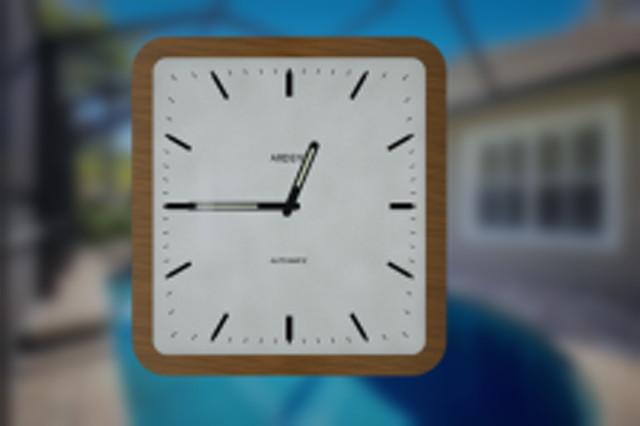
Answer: {"hour": 12, "minute": 45}
